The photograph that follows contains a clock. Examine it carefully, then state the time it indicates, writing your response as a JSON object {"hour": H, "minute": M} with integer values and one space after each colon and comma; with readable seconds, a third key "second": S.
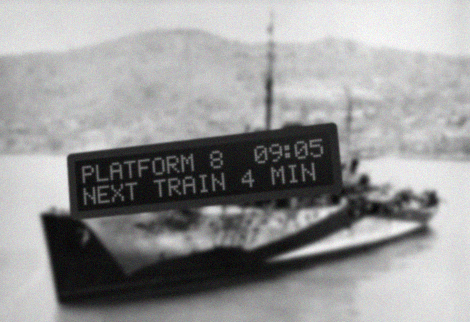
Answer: {"hour": 9, "minute": 5}
